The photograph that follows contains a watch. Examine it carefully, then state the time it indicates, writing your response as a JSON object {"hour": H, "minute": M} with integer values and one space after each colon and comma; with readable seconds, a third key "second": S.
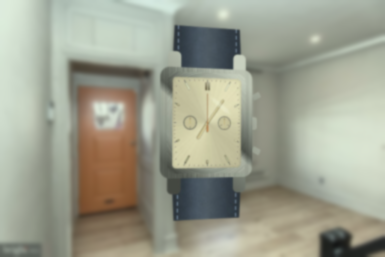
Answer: {"hour": 7, "minute": 6}
